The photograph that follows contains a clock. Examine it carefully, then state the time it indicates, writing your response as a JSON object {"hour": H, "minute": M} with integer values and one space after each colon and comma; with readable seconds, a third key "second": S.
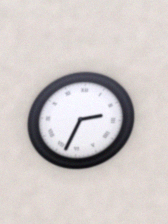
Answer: {"hour": 2, "minute": 33}
